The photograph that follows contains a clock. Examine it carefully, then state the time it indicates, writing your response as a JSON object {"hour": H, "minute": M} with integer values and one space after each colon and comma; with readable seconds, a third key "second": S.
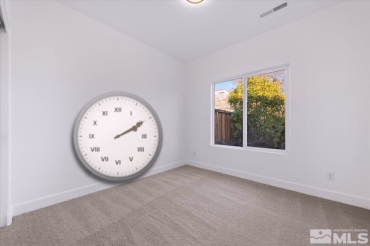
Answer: {"hour": 2, "minute": 10}
